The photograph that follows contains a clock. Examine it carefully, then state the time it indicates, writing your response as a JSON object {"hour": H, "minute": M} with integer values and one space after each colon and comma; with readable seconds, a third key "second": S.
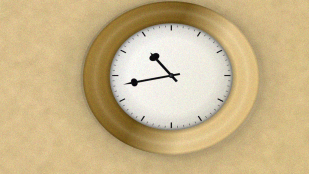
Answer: {"hour": 10, "minute": 43}
